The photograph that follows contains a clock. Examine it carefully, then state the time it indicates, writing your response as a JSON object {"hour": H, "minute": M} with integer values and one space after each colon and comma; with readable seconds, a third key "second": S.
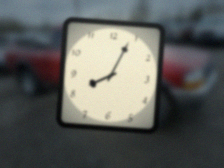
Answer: {"hour": 8, "minute": 4}
